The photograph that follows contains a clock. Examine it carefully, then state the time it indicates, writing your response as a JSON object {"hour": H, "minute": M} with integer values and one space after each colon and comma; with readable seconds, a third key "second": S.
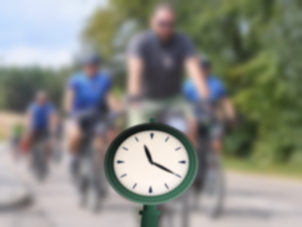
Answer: {"hour": 11, "minute": 20}
